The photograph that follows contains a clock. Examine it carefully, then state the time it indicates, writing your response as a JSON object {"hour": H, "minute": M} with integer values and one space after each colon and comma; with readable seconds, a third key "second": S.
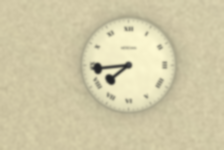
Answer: {"hour": 7, "minute": 44}
